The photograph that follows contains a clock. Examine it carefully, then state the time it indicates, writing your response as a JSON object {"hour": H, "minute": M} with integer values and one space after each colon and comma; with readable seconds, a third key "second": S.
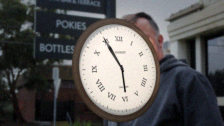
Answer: {"hour": 5, "minute": 55}
